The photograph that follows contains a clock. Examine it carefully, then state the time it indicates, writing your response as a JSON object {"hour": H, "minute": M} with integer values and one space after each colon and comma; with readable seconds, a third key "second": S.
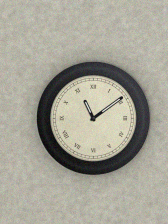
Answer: {"hour": 11, "minute": 9}
